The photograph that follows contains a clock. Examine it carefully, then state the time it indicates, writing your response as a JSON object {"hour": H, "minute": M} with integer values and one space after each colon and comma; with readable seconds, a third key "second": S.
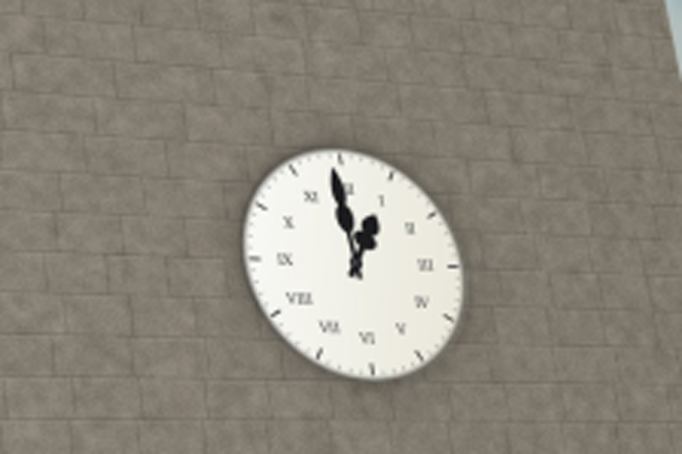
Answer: {"hour": 12, "minute": 59}
